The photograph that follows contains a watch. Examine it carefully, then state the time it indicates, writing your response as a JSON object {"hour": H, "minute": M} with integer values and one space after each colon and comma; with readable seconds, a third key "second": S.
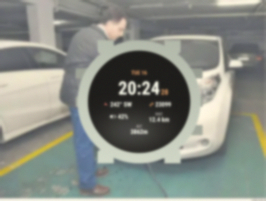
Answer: {"hour": 20, "minute": 24}
